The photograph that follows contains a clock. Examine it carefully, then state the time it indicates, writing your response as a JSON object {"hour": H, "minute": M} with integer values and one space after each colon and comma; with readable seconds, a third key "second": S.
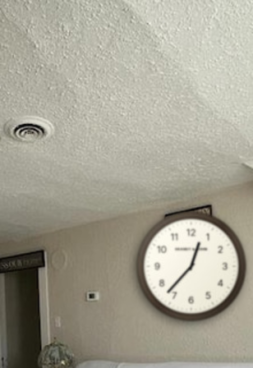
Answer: {"hour": 12, "minute": 37}
